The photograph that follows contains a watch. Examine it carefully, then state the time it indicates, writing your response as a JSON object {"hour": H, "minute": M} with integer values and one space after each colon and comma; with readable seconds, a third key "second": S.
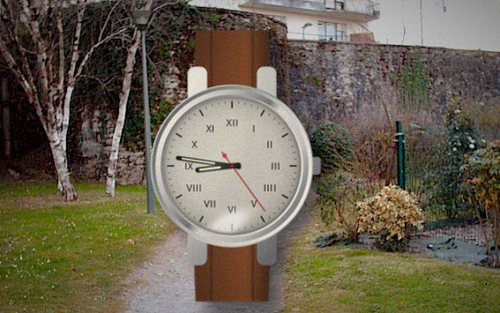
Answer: {"hour": 8, "minute": 46, "second": 24}
